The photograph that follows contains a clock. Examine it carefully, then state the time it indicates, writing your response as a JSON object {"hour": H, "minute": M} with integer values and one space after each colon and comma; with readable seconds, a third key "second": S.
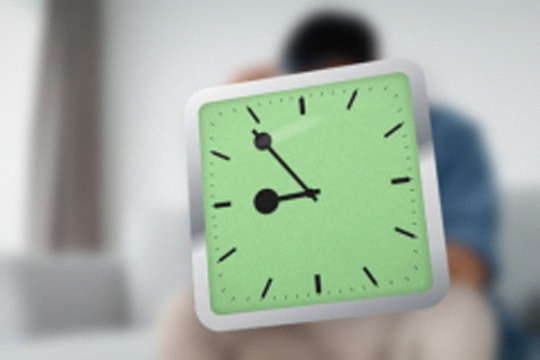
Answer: {"hour": 8, "minute": 54}
